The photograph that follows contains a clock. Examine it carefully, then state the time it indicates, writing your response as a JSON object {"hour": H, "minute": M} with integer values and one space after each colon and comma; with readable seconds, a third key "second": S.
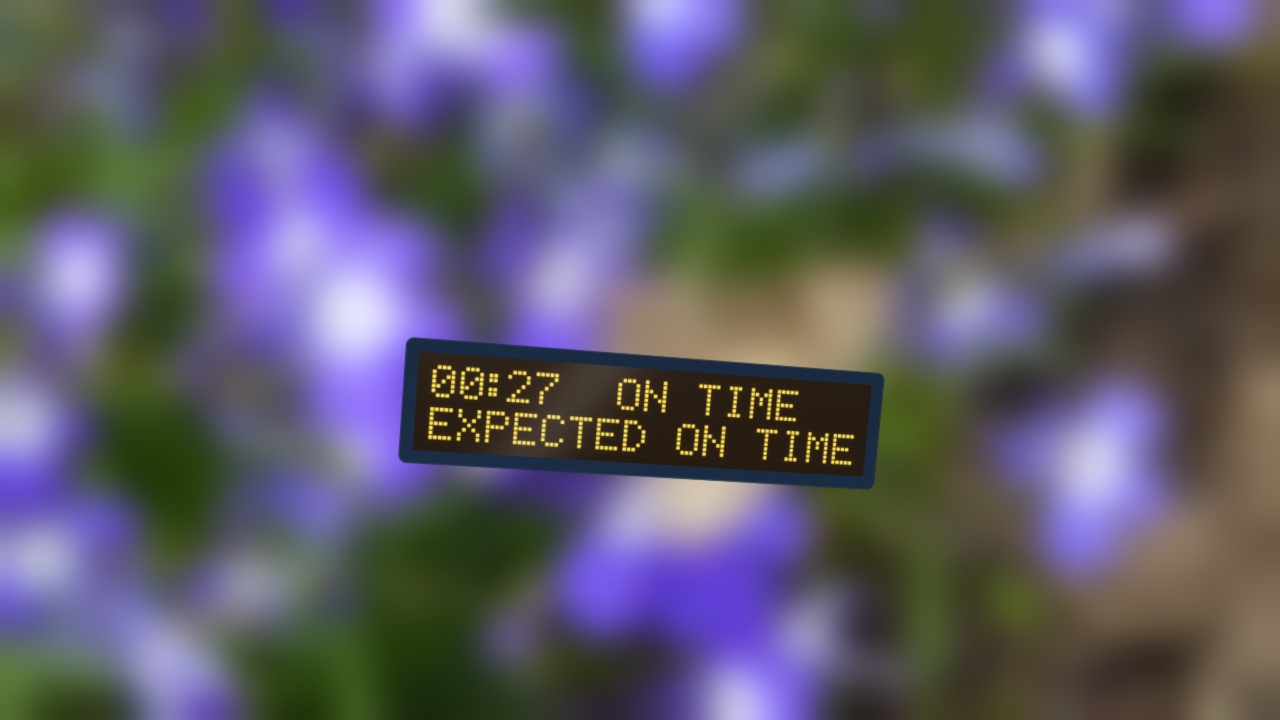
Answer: {"hour": 0, "minute": 27}
